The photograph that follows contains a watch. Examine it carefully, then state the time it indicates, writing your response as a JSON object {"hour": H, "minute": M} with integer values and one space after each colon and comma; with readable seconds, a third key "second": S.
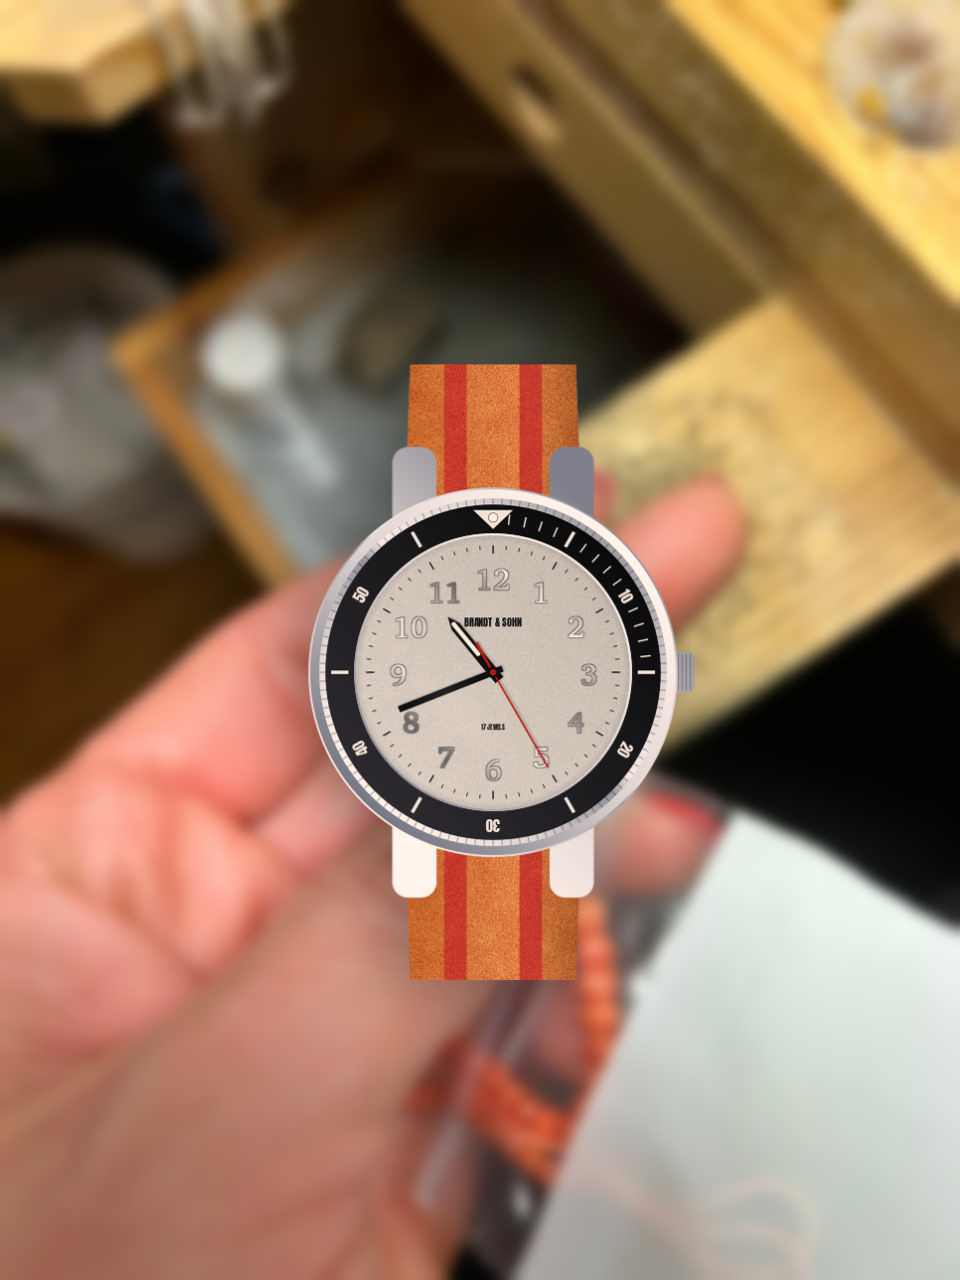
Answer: {"hour": 10, "minute": 41, "second": 25}
